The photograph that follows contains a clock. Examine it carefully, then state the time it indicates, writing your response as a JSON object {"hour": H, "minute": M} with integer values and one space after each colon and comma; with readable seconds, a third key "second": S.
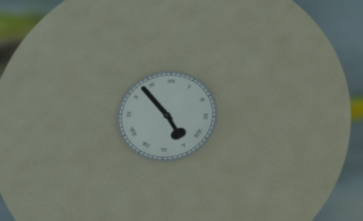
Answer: {"hour": 4, "minute": 53}
